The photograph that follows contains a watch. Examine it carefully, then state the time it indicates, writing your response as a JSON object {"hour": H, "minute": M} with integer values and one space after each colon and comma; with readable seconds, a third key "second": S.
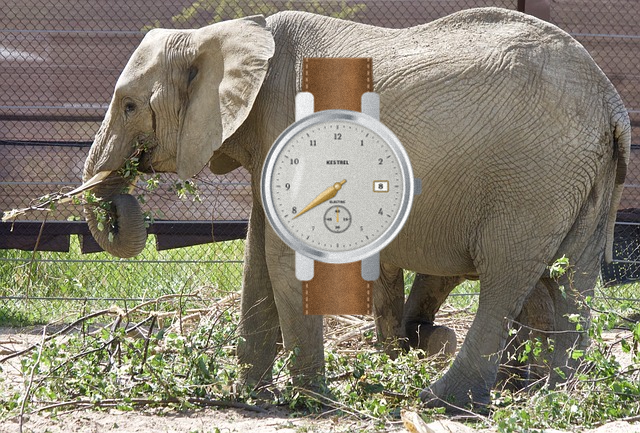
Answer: {"hour": 7, "minute": 39}
